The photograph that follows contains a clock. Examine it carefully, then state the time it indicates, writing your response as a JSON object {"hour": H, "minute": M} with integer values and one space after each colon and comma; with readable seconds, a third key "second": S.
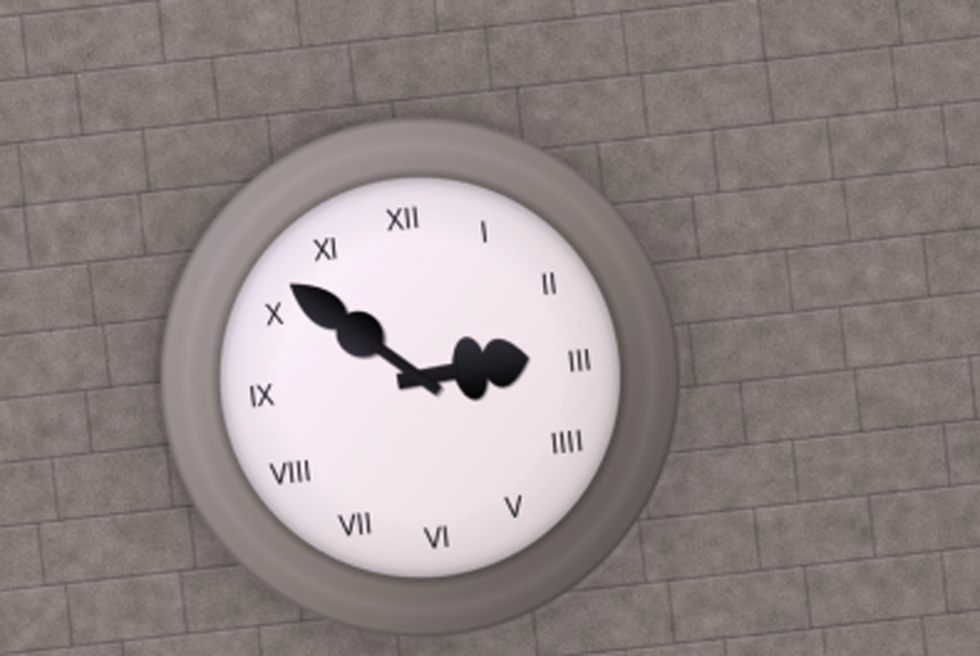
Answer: {"hour": 2, "minute": 52}
